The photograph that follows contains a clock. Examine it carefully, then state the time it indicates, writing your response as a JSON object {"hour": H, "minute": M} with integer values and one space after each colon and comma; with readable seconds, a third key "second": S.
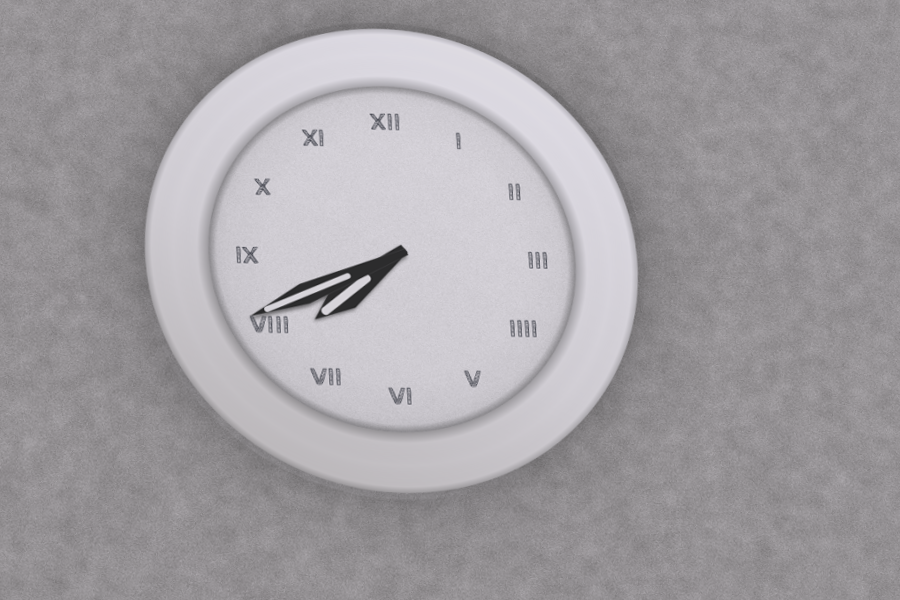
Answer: {"hour": 7, "minute": 41}
